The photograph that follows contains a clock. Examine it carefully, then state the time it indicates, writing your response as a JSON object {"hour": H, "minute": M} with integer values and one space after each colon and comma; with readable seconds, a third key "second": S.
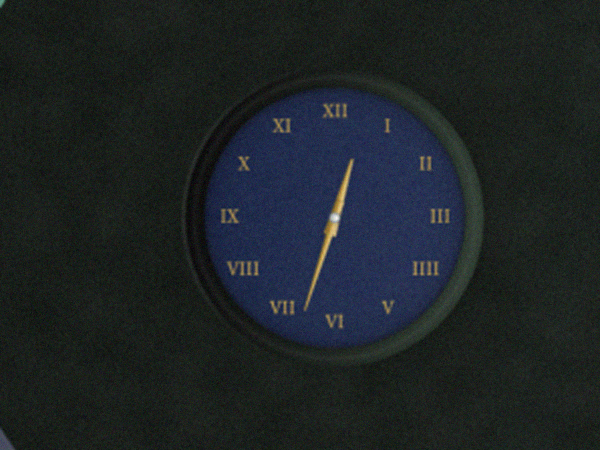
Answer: {"hour": 12, "minute": 33}
